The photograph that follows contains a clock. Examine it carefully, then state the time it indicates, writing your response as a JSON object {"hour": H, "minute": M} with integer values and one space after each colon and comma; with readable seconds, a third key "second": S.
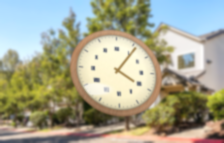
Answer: {"hour": 4, "minute": 6}
